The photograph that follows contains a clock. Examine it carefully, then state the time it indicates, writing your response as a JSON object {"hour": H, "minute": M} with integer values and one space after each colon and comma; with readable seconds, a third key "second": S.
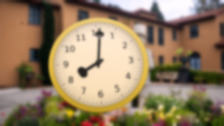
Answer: {"hour": 8, "minute": 1}
